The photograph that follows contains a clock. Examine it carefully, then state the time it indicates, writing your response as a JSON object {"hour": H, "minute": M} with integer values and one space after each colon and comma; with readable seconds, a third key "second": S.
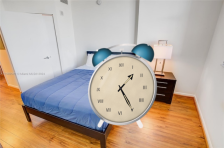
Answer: {"hour": 1, "minute": 25}
